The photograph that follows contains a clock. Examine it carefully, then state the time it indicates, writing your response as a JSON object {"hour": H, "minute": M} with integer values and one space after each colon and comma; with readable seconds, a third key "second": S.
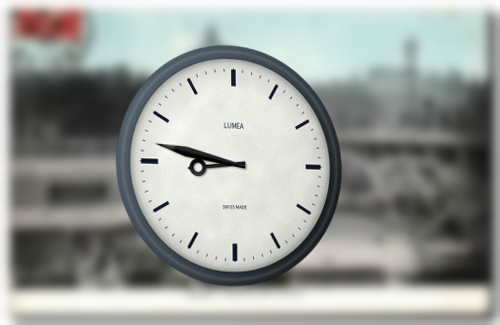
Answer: {"hour": 8, "minute": 47}
